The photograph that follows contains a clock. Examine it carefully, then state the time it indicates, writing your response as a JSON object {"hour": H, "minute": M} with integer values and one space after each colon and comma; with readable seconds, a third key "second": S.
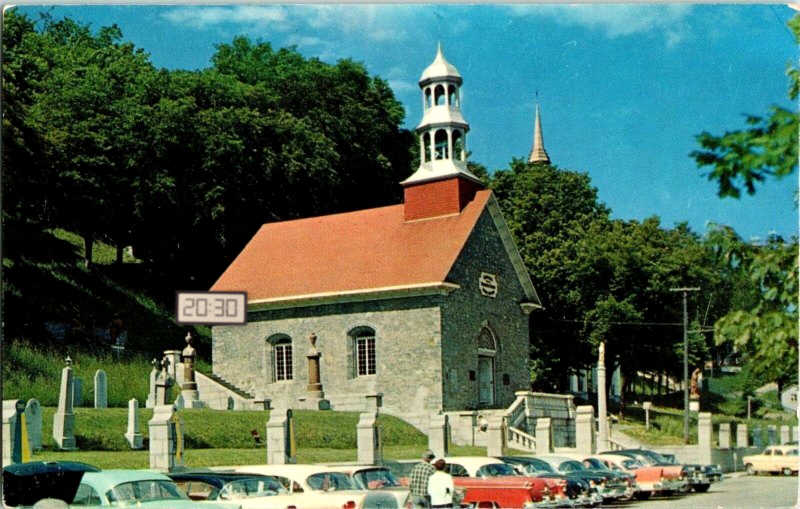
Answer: {"hour": 20, "minute": 30}
